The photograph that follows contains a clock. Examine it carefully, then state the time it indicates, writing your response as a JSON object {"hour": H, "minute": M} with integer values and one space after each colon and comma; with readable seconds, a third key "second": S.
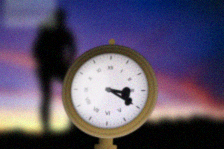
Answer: {"hour": 3, "minute": 20}
